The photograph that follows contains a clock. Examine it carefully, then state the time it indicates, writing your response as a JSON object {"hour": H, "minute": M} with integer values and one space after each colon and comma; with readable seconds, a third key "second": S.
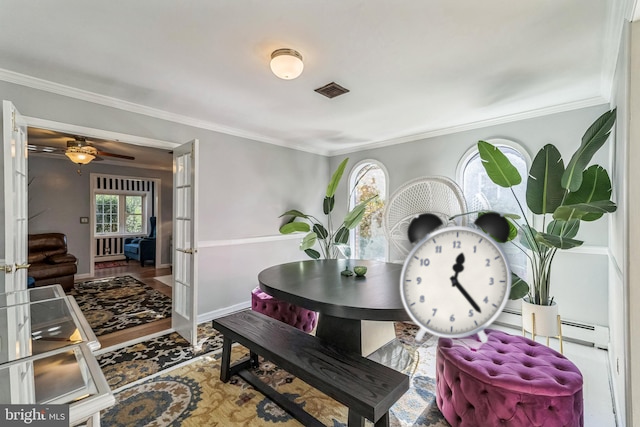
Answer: {"hour": 12, "minute": 23}
